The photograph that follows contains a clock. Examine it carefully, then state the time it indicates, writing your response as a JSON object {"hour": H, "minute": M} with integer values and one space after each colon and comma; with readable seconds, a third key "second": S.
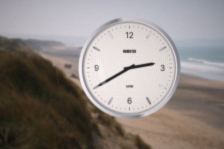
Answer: {"hour": 2, "minute": 40}
